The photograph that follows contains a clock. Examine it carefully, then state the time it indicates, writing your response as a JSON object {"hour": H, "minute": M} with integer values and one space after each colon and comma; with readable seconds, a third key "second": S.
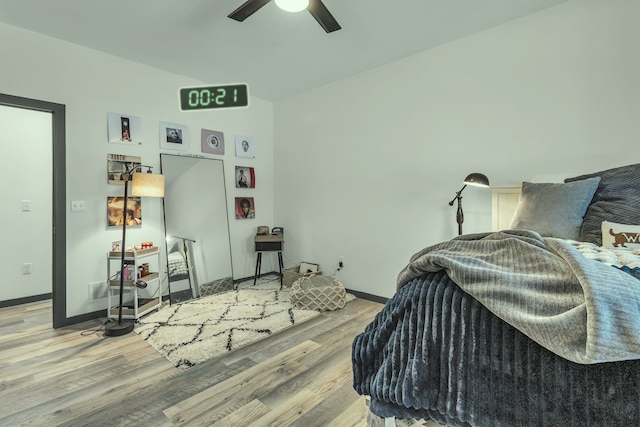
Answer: {"hour": 0, "minute": 21}
